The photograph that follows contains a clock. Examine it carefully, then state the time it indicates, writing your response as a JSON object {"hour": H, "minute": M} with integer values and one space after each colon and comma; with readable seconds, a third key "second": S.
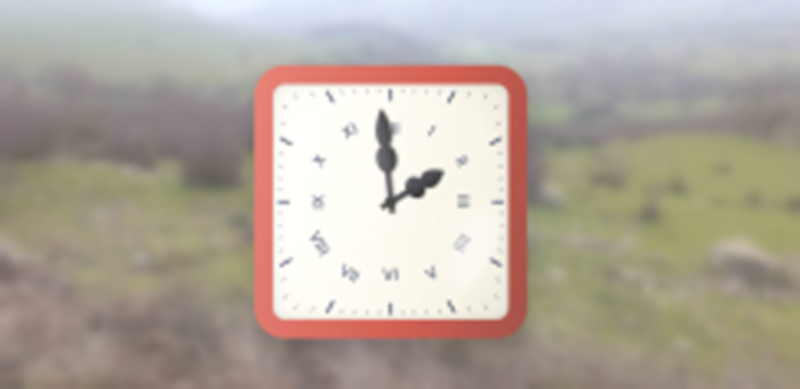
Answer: {"hour": 1, "minute": 59}
